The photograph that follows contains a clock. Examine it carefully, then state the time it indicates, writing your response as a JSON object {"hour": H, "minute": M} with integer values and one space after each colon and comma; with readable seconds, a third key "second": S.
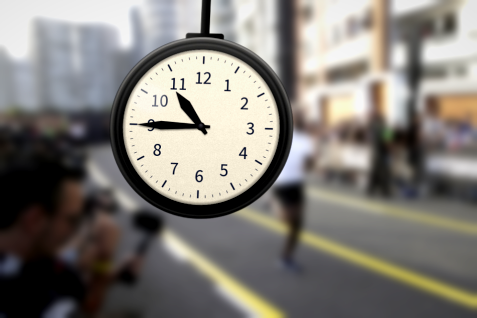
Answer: {"hour": 10, "minute": 45}
